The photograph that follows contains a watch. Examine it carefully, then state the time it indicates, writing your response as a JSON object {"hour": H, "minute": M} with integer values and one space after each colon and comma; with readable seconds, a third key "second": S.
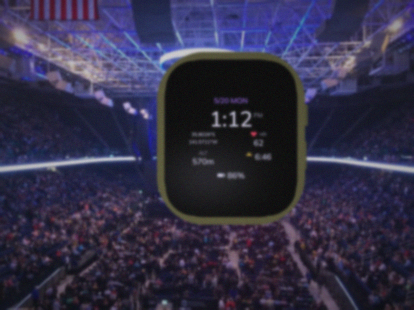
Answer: {"hour": 1, "minute": 12}
